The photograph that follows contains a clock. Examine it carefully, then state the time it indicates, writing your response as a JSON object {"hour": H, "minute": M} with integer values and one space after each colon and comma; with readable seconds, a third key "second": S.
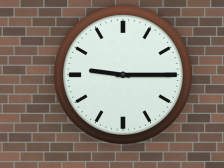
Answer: {"hour": 9, "minute": 15}
